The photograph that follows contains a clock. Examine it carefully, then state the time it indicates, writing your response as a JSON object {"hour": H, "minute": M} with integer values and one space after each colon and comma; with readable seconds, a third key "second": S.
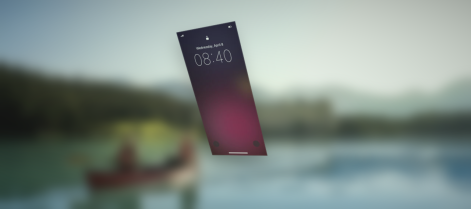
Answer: {"hour": 8, "minute": 40}
